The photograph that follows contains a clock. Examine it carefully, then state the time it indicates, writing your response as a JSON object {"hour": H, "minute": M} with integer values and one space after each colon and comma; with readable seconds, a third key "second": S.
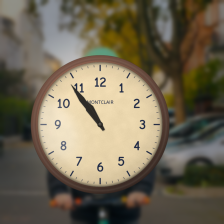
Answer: {"hour": 10, "minute": 54}
